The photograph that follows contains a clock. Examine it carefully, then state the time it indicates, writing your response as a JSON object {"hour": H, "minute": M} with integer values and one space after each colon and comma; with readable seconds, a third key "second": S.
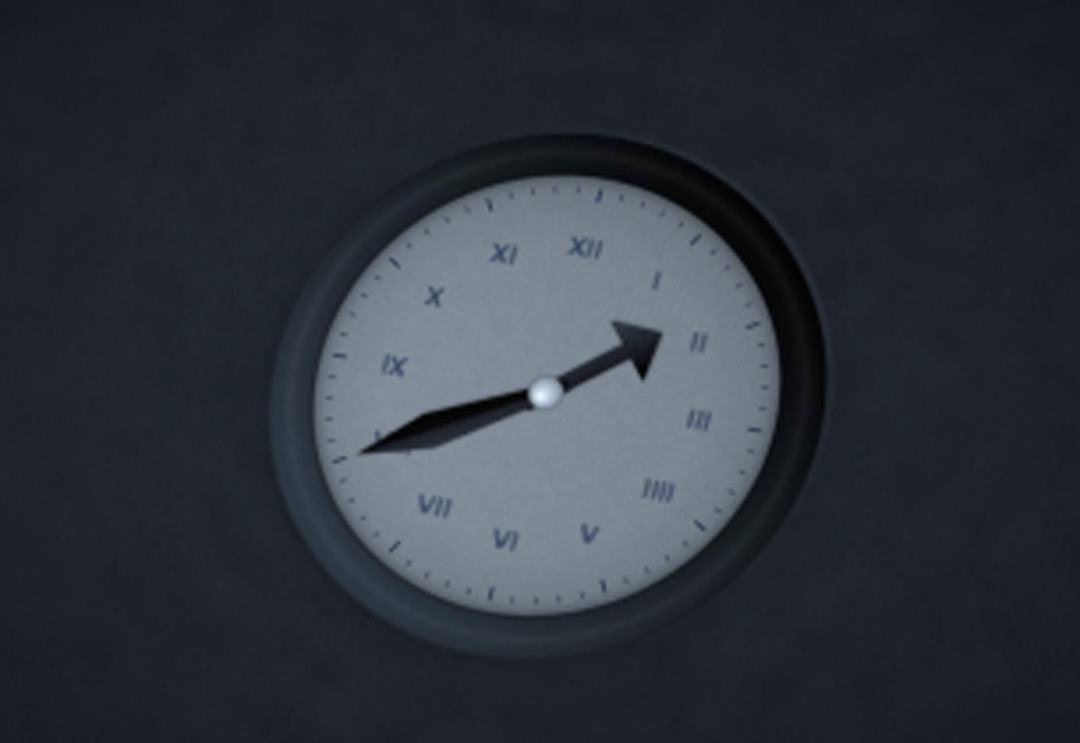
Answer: {"hour": 1, "minute": 40}
